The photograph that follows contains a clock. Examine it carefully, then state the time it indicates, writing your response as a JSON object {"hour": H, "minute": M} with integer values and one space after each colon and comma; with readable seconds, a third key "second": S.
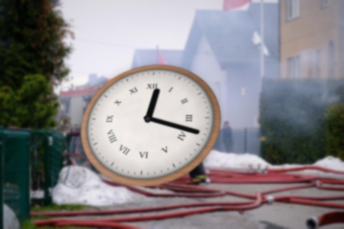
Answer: {"hour": 12, "minute": 18}
